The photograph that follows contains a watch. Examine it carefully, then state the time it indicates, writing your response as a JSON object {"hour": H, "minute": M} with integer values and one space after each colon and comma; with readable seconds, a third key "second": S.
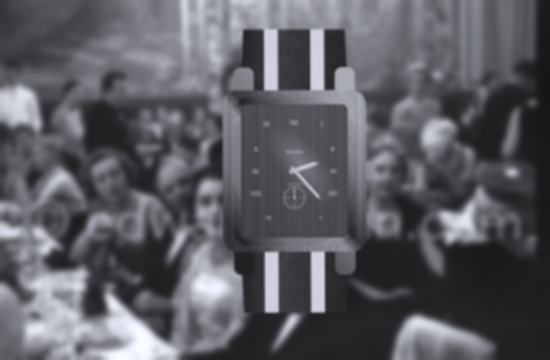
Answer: {"hour": 2, "minute": 23}
